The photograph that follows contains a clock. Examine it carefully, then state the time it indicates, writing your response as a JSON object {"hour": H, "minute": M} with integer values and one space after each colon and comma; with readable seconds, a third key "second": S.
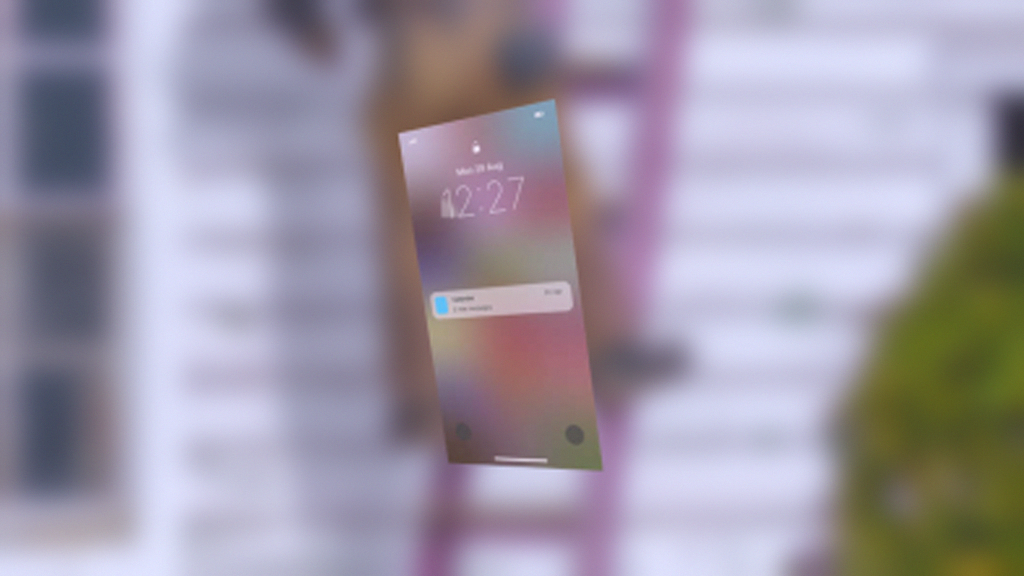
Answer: {"hour": 12, "minute": 27}
